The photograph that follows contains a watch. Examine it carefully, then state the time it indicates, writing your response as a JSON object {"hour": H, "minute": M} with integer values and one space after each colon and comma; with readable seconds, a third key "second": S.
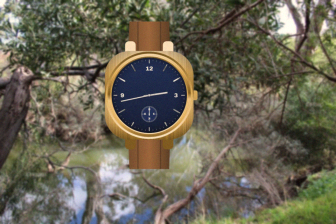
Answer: {"hour": 2, "minute": 43}
